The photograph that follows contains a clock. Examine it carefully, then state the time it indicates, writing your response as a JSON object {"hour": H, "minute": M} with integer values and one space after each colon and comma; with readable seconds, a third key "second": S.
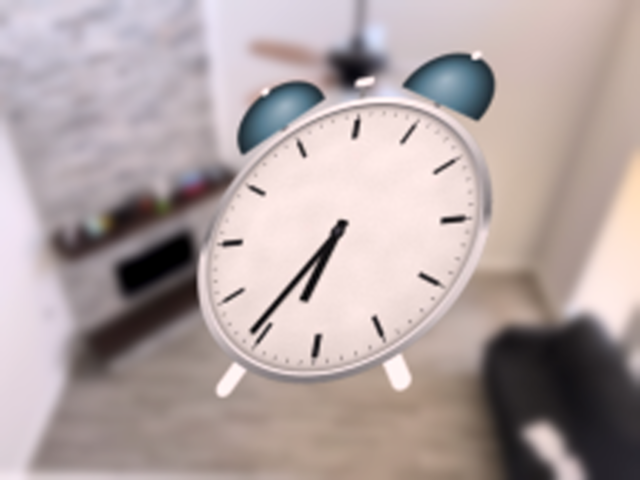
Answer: {"hour": 6, "minute": 36}
